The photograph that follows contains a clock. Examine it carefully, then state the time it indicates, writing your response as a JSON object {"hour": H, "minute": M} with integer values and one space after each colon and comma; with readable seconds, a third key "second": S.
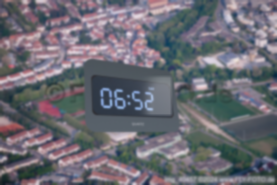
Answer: {"hour": 6, "minute": 52}
